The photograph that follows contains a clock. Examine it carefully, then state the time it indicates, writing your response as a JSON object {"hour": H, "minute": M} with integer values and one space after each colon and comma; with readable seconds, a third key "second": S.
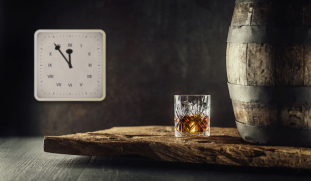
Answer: {"hour": 11, "minute": 54}
